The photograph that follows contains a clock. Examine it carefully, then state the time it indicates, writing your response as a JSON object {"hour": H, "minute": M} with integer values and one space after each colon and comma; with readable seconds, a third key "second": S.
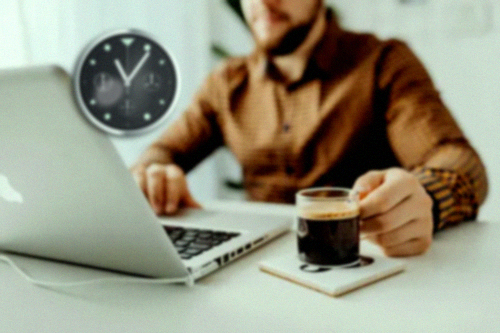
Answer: {"hour": 11, "minute": 6}
